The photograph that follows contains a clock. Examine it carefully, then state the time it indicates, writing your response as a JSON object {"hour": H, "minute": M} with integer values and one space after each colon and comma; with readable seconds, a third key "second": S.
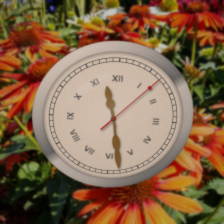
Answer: {"hour": 11, "minute": 28, "second": 7}
